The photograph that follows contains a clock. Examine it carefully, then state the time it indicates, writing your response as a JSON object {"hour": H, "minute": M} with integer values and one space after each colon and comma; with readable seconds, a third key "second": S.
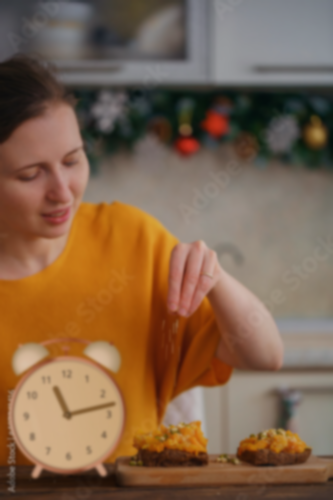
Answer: {"hour": 11, "minute": 13}
